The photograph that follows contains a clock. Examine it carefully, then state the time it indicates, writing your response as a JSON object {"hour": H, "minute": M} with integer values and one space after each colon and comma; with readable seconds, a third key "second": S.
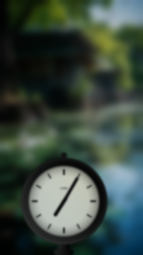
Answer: {"hour": 7, "minute": 5}
